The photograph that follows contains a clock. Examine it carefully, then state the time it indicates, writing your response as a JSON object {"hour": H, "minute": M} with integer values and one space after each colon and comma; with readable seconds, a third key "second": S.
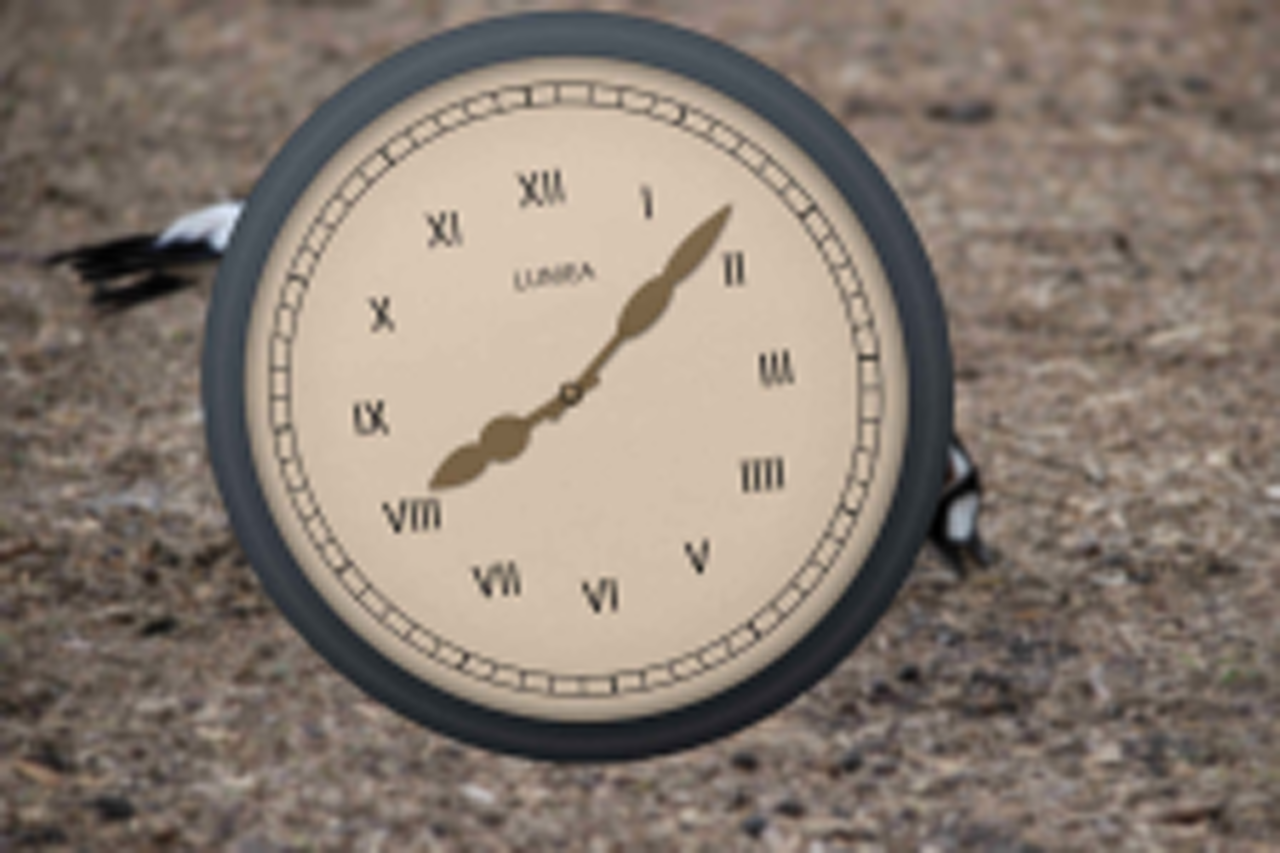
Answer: {"hour": 8, "minute": 8}
